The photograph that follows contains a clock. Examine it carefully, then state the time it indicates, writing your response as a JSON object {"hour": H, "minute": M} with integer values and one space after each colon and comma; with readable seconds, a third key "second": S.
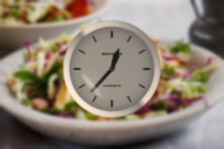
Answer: {"hour": 12, "minute": 37}
